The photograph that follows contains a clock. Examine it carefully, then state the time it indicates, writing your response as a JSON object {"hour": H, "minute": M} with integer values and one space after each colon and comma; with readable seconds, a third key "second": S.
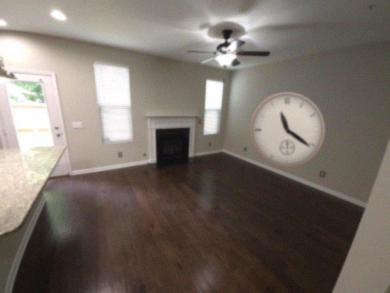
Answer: {"hour": 11, "minute": 21}
